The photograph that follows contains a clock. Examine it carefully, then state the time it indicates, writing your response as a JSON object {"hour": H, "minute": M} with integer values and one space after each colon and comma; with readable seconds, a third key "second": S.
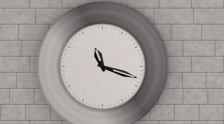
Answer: {"hour": 11, "minute": 18}
